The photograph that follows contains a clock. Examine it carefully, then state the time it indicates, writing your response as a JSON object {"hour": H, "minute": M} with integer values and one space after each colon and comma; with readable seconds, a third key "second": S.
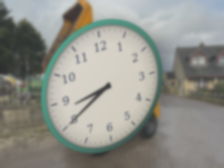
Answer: {"hour": 8, "minute": 40}
